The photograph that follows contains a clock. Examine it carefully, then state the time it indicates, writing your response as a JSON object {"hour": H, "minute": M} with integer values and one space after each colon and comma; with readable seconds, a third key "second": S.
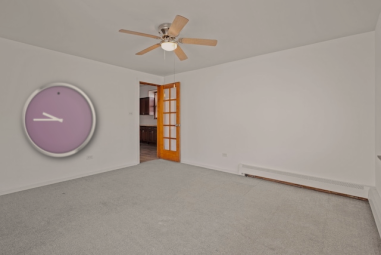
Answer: {"hour": 9, "minute": 45}
